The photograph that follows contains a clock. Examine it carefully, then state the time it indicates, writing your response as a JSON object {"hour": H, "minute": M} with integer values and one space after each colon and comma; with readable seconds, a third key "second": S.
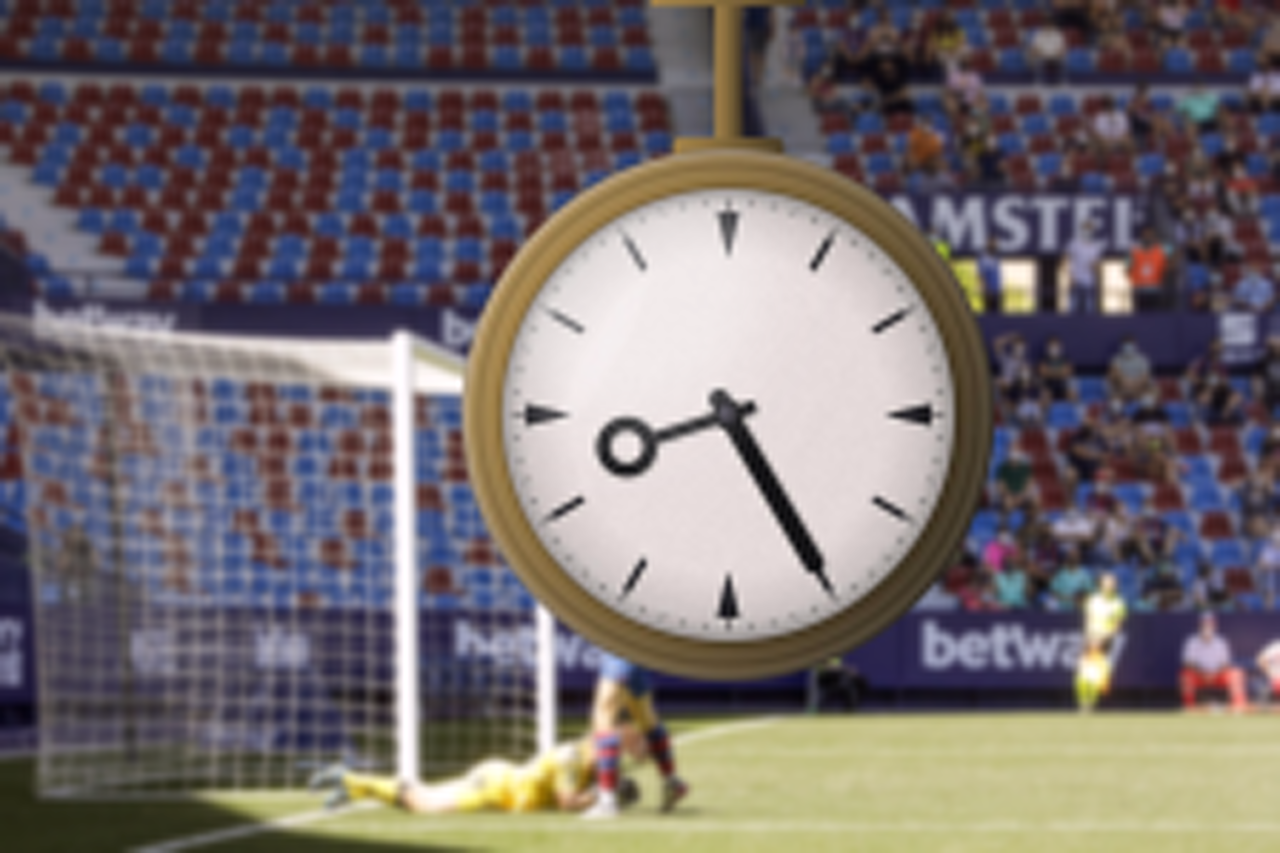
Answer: {"hour": 8, "minute": 25}
